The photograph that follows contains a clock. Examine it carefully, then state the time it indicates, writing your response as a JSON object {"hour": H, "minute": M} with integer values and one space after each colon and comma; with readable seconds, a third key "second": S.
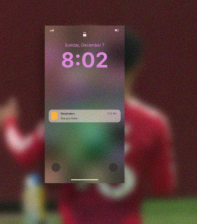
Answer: {"hour": 8, "minute": 2}
